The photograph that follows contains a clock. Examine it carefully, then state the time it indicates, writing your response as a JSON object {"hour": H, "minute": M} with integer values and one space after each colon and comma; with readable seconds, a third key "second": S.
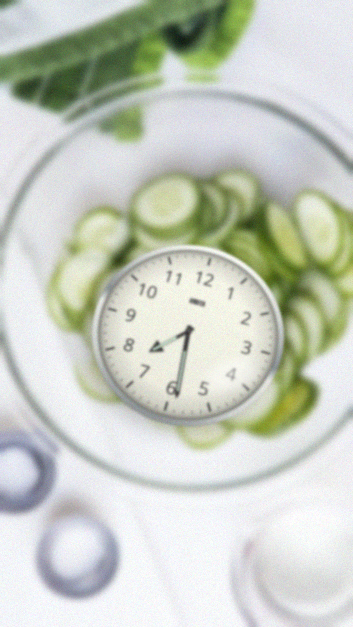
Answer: {"hour": 7, "minute": 29}
